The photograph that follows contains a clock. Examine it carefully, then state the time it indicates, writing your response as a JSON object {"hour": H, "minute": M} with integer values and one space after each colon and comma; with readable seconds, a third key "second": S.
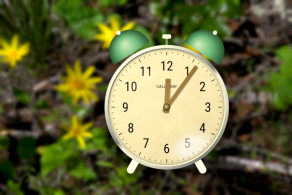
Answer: {"hour": 12, "minute": 6}
